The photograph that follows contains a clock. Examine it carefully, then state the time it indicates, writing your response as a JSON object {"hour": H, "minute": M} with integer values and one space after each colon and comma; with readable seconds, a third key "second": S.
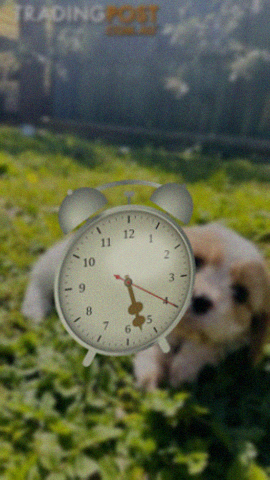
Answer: {"hour": 5, "minute": 27, "second": 20}
